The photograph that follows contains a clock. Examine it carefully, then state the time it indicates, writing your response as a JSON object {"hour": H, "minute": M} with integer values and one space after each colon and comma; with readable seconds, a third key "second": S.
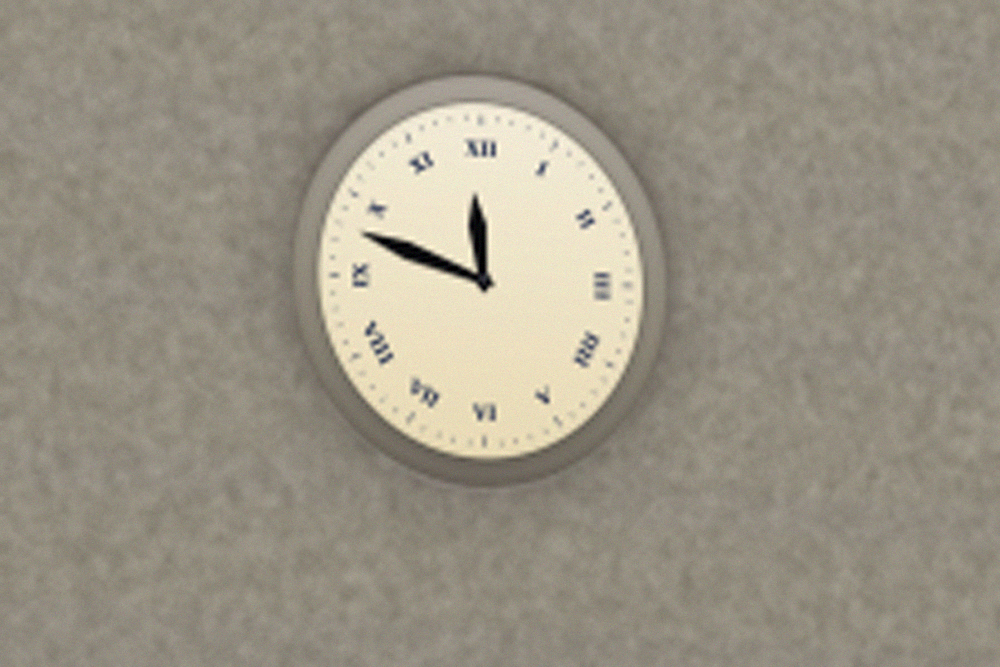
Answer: {"hour": 11, "minute": 48}
